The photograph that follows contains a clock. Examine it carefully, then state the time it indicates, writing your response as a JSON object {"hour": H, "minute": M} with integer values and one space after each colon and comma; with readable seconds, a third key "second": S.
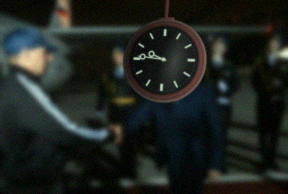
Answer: {"hour": 9, "minute": 46}
